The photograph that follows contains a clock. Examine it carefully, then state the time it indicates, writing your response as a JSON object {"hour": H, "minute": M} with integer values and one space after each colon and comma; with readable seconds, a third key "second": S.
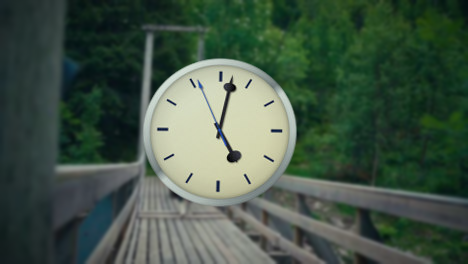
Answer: {"hour": 5, "minute": 1, "second": 56}
